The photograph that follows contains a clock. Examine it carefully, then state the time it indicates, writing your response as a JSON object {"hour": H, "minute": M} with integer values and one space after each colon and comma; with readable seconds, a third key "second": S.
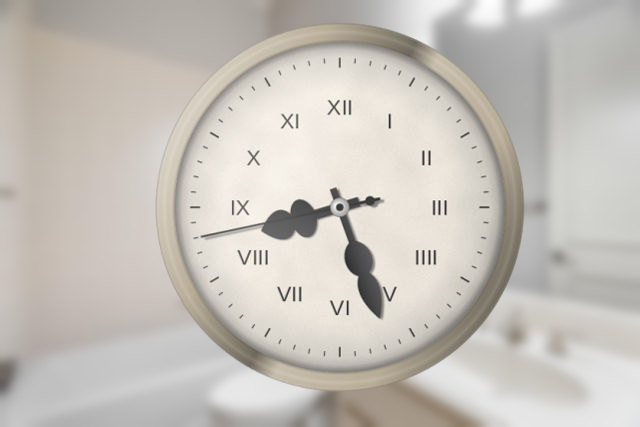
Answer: {"hour": 8, "minute": 26, "second": 43}
